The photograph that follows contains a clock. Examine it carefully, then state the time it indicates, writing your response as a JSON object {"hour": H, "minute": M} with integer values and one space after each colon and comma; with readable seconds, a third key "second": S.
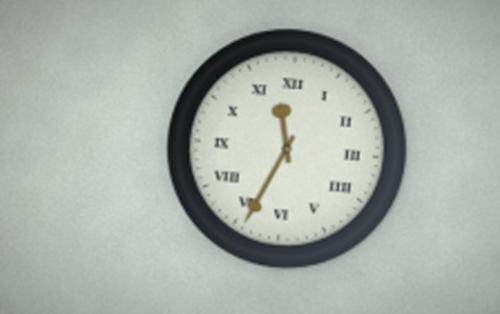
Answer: {"hour": 11, "minute": 34}
